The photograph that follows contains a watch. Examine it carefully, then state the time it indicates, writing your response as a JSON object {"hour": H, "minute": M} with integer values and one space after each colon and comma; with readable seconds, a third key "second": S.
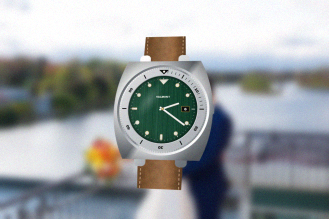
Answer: {"hour": 2, "minute": 21}
